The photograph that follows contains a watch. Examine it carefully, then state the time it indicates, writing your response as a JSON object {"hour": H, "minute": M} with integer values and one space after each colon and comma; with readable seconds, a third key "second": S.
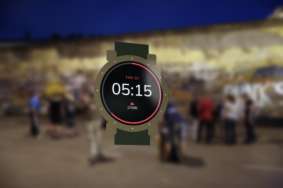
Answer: {"hour": 5, "minute": 15}
